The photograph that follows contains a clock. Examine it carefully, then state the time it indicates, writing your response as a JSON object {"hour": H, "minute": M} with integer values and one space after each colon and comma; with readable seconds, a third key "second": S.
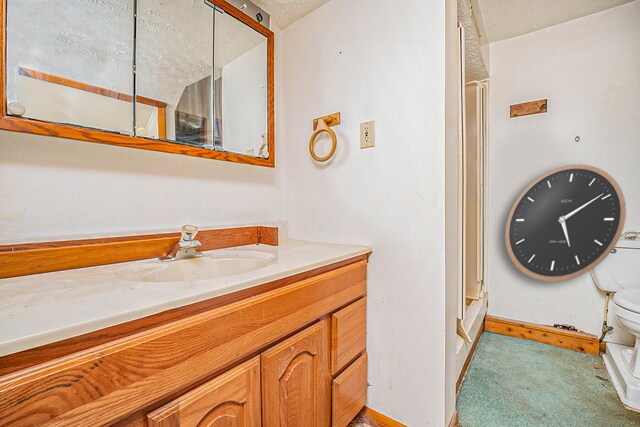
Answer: {"hour": 5, "minute": 9}
